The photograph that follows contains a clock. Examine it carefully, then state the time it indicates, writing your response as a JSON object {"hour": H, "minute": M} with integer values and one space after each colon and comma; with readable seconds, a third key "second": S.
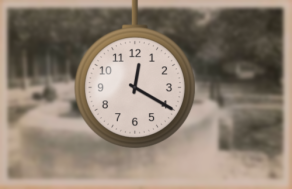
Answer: {"hour": 12, "minute": 20}
